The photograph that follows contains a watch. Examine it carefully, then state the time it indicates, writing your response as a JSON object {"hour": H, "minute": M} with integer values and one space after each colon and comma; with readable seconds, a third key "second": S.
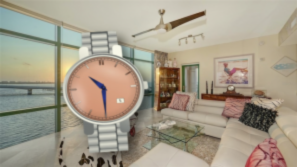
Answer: {"hour": 10, "minute": 30}
